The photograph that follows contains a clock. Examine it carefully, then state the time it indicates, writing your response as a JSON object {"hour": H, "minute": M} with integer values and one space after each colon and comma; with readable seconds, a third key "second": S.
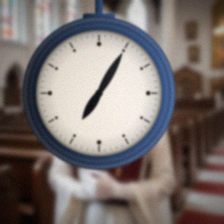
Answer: {"hour": 7, "minute": 5}
